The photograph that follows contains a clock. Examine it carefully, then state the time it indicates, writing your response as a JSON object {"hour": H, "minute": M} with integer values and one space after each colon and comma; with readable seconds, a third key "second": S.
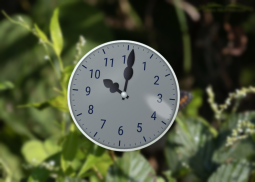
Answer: {"hour": 10, "minute": 1}
